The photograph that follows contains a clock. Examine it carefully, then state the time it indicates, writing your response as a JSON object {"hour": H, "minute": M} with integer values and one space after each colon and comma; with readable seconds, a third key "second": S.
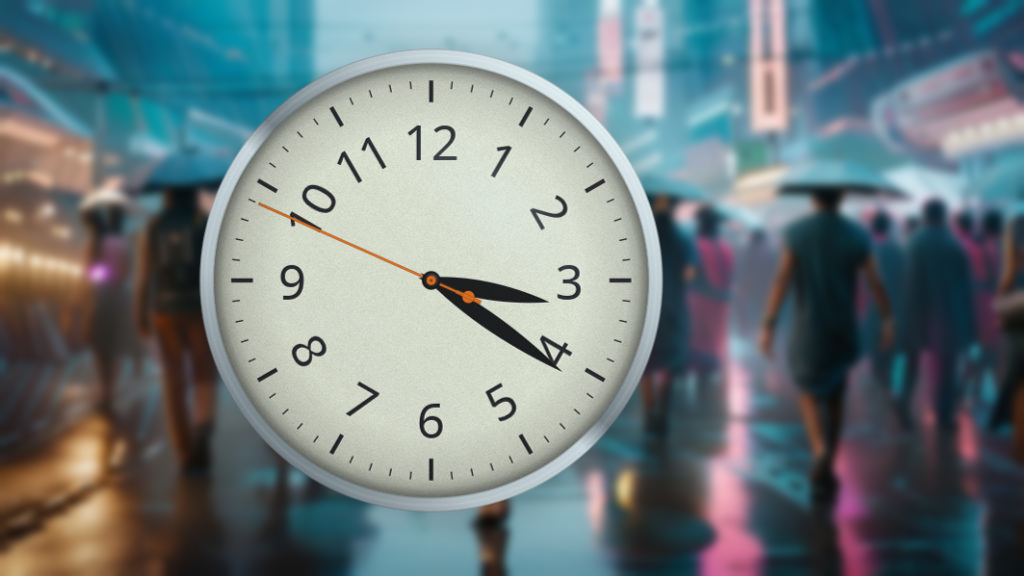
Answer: {"hour": 3, "minute": 20, "second": 49}
